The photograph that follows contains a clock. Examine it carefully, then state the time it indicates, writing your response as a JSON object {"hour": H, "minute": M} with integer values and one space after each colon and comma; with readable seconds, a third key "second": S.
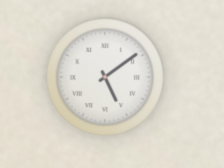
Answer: {"hour": 5, "minute": 9}
